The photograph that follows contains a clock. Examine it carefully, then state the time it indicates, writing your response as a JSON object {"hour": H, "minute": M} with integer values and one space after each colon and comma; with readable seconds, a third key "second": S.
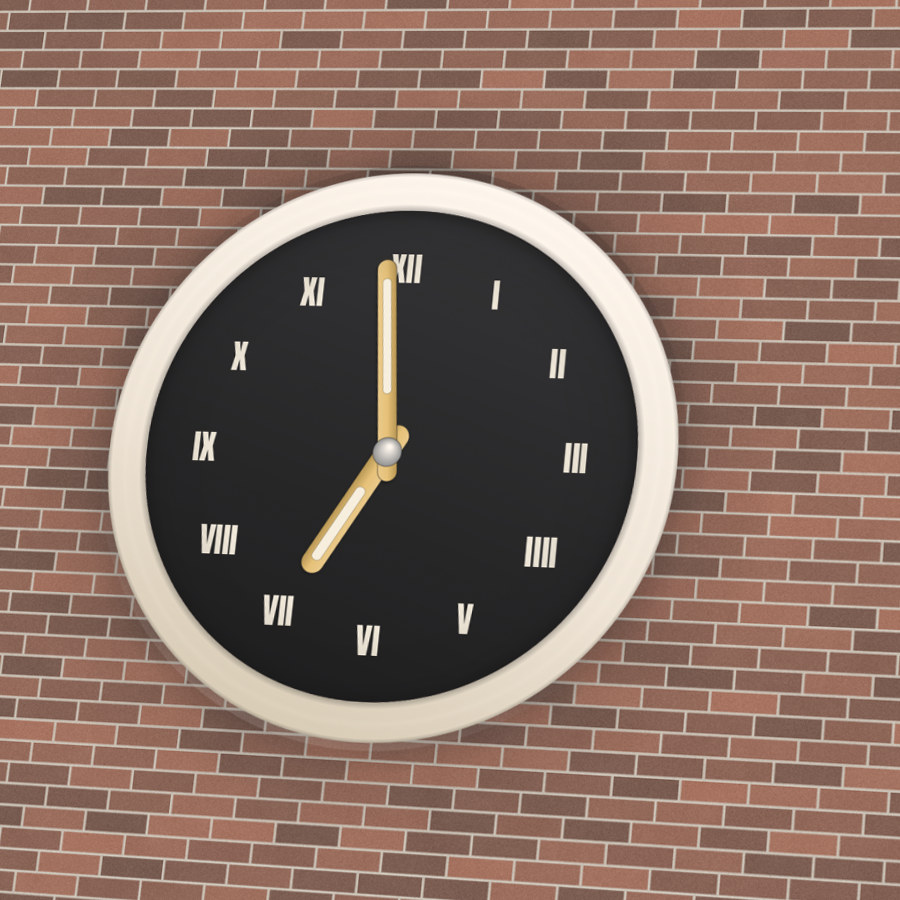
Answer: {"hour": 6, "minute": 59}
